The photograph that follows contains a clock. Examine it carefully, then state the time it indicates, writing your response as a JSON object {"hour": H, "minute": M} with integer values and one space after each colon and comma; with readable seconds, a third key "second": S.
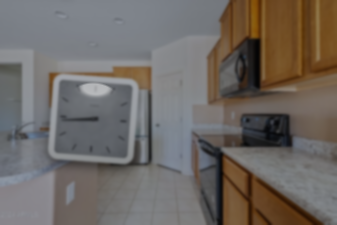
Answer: {"hour": 8, "minute": 44}
